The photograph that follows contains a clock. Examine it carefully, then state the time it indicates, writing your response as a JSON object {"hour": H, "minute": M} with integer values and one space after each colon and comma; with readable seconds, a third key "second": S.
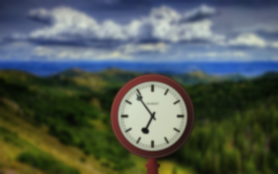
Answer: {"hour": 6, "minute": 54}
